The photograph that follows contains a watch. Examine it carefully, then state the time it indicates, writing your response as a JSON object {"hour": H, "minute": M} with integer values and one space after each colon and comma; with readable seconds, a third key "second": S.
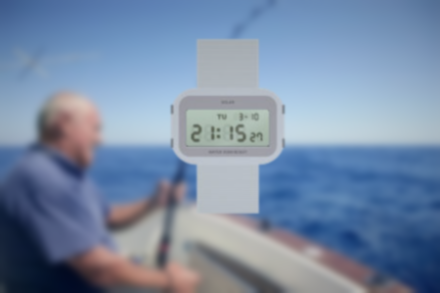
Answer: {"hour": 21, "minute": 15}
